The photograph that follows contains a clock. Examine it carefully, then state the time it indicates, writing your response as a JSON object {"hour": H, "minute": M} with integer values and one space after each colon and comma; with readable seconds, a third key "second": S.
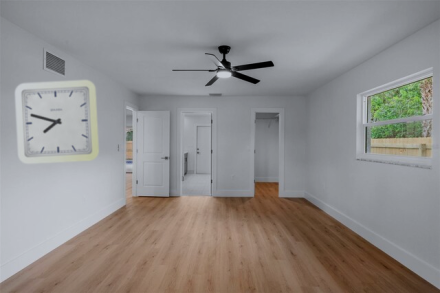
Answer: {"hour": 7, "minute": 48}
